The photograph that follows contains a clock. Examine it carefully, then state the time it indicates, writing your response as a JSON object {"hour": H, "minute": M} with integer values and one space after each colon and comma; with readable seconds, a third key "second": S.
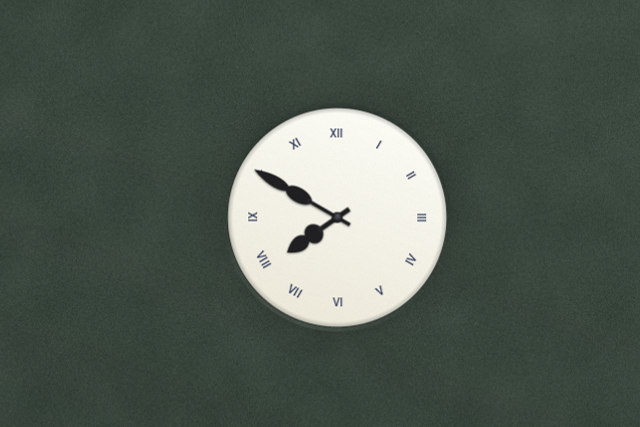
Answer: {"hour": 7, "minute": 50}
